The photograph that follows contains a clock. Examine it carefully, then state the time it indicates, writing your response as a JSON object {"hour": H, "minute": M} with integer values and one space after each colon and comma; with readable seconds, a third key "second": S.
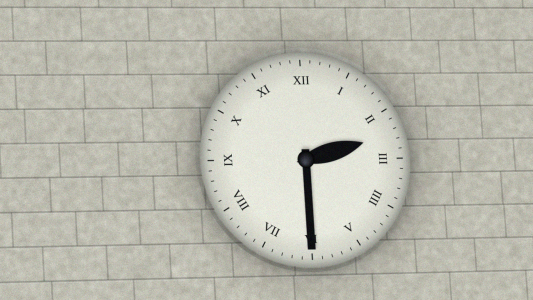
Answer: {"hour": 2, "minute": 30}
